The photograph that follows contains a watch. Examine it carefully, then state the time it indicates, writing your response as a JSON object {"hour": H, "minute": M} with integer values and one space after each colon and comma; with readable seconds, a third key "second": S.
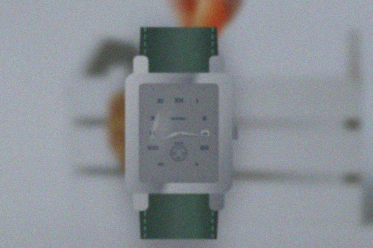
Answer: {"hour": 8, "minute": 16}
